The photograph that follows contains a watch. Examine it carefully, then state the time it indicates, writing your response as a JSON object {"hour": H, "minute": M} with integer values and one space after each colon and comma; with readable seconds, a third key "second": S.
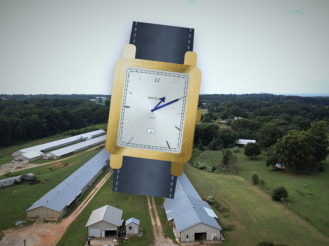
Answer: {"hour": 1, "minute": 10}
